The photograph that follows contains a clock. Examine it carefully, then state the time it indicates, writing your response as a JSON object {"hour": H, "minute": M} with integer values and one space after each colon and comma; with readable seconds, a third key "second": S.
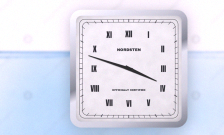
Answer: {"hour": 3, "minute": 48}
